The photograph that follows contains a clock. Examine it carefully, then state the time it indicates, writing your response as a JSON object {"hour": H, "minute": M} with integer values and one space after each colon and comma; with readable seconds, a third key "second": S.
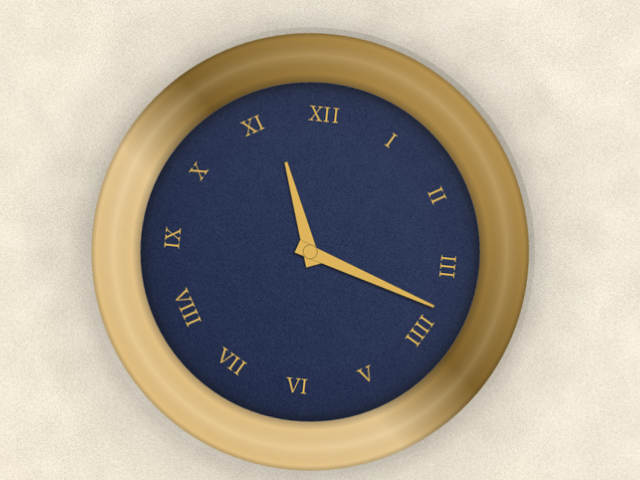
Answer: {"hour": 11, "minute": 18}
